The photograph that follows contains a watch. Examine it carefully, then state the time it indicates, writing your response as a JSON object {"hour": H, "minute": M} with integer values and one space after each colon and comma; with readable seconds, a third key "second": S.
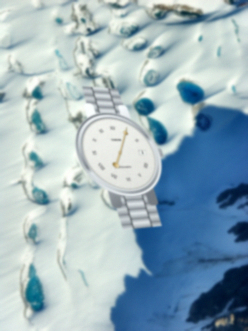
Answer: {"hour": 7, "minute": 5}
